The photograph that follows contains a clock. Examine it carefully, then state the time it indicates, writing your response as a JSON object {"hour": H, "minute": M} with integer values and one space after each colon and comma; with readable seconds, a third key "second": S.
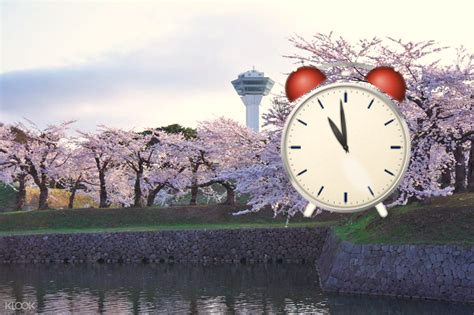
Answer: {"hour": 10, "minute": 59}
